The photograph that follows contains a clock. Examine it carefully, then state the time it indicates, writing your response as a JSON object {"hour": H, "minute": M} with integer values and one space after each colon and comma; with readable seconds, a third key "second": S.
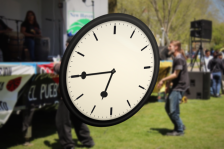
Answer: {"hour": 6, "minute": 45}
